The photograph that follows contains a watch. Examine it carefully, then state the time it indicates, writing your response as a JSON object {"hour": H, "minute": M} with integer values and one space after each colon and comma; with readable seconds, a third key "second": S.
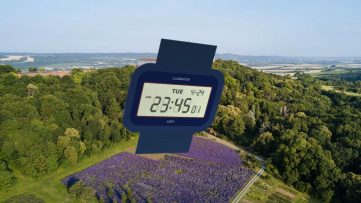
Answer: {"hour": 23, "minute": 45, "second": 1}
